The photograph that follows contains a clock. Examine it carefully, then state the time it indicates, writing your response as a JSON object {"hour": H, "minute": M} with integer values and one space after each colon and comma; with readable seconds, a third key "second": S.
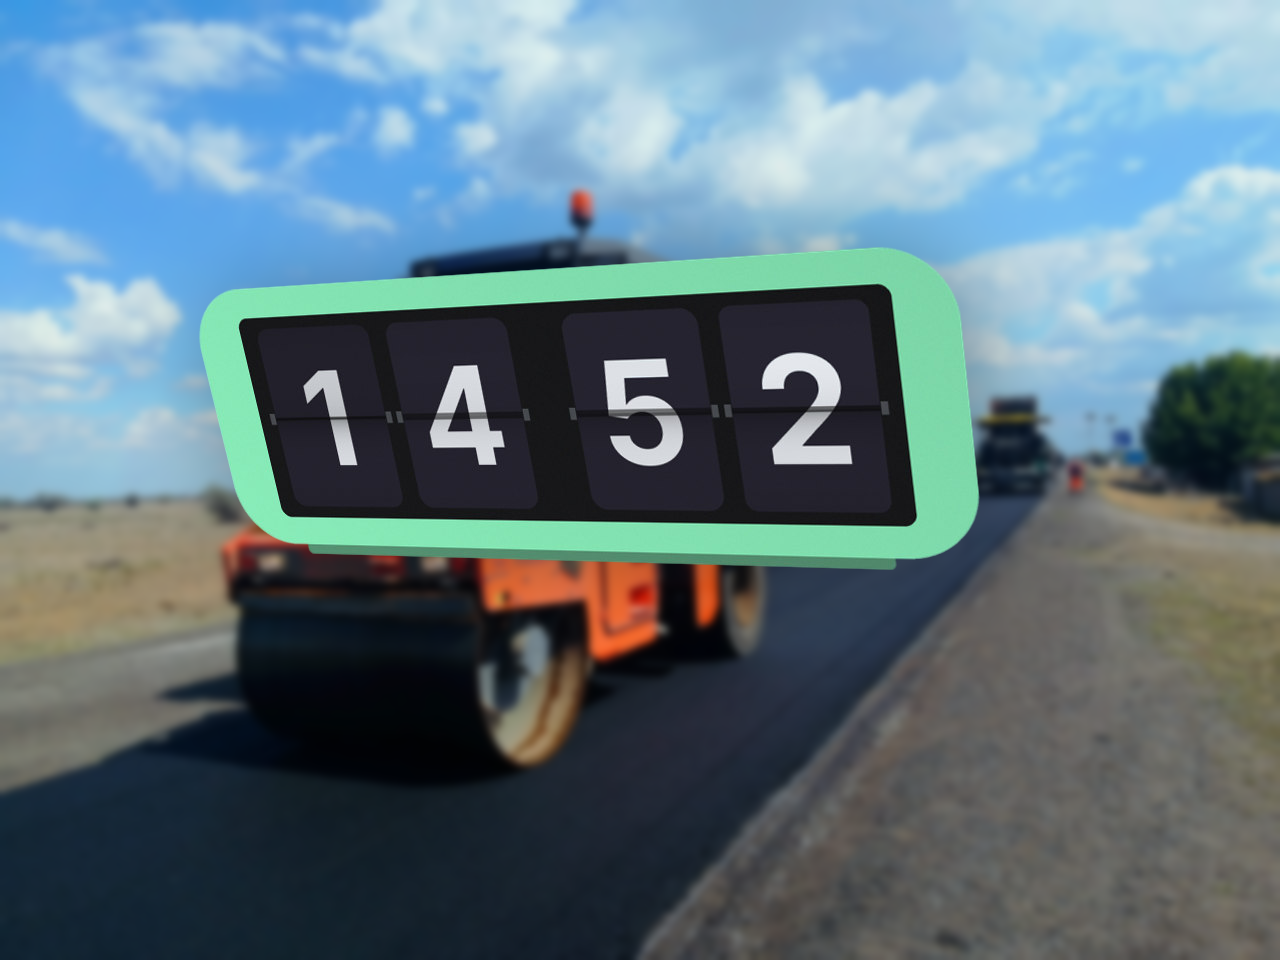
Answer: {"hour": 14, "minute": 52}
